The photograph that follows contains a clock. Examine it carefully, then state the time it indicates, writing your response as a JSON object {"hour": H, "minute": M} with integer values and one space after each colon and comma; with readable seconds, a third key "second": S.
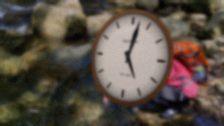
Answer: {"hour": 5, "minute": 2}
